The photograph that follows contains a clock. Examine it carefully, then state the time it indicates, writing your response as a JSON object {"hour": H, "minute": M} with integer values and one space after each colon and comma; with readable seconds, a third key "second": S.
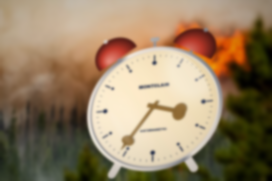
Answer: {"hour": 3, "minute": 36}
